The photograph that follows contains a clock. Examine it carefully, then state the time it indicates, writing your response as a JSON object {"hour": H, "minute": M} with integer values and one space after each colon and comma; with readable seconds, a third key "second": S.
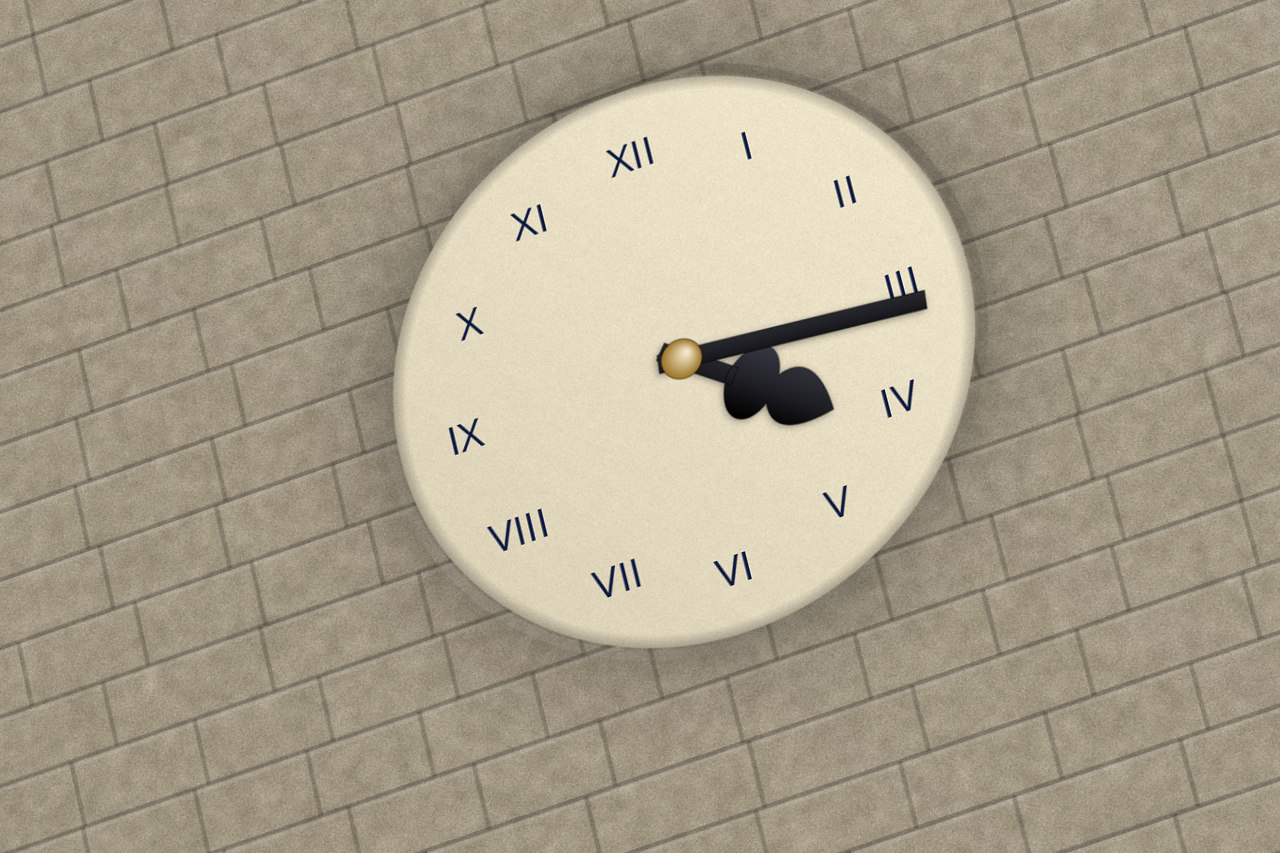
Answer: {"hour": 4, "minute": 16}
